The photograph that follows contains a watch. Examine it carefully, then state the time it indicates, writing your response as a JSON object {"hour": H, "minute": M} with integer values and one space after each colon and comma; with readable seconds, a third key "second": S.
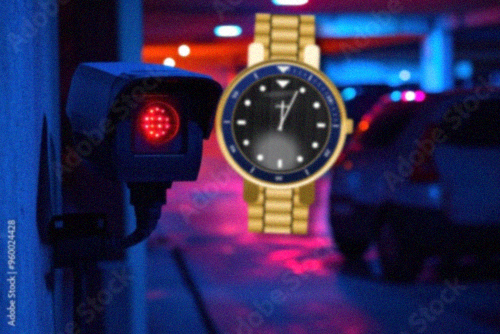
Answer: {"hour": 12, "minute": 4}
